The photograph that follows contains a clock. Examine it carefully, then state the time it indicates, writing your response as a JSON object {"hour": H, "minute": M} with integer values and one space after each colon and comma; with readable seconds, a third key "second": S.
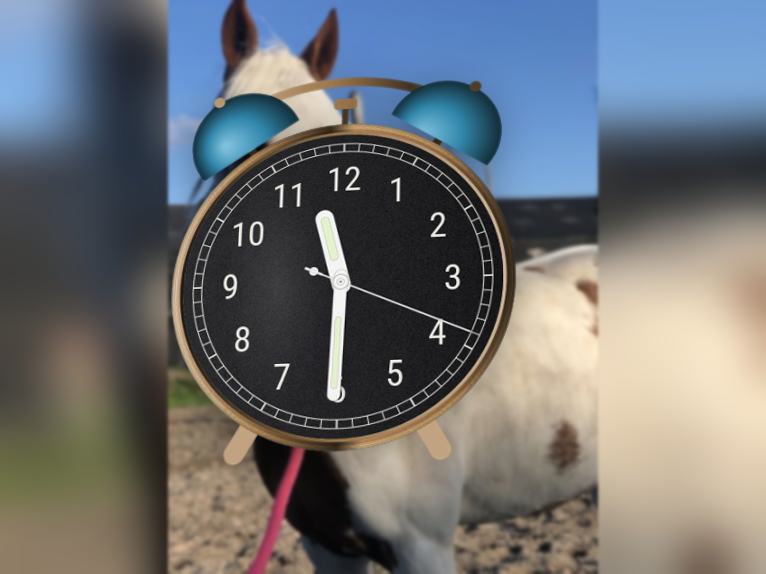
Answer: {"hour": 11, "minute": 30, "second": 19}
